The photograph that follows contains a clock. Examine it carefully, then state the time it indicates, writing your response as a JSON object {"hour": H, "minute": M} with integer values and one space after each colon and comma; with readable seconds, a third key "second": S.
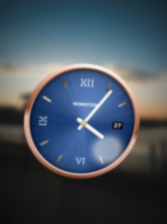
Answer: {"hour": 4, "minute": 6}
